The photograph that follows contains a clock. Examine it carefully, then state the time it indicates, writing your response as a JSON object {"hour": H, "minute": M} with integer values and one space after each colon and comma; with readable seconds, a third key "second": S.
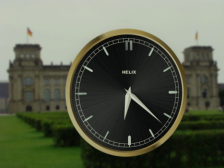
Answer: {"hour": 6, "minute": 22}
